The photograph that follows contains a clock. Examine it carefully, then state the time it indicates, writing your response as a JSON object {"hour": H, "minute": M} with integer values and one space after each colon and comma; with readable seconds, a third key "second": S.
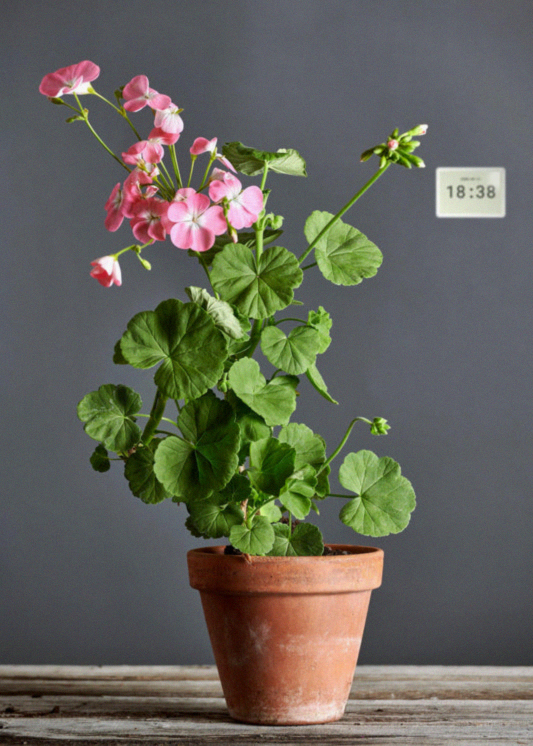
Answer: {"hour": 18, "minute": 38}
